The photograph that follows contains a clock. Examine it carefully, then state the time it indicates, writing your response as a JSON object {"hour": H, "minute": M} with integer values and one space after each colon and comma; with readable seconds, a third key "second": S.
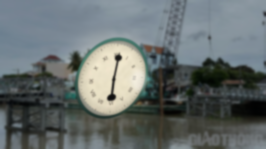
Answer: {"hour": 6, "minute": 1}
